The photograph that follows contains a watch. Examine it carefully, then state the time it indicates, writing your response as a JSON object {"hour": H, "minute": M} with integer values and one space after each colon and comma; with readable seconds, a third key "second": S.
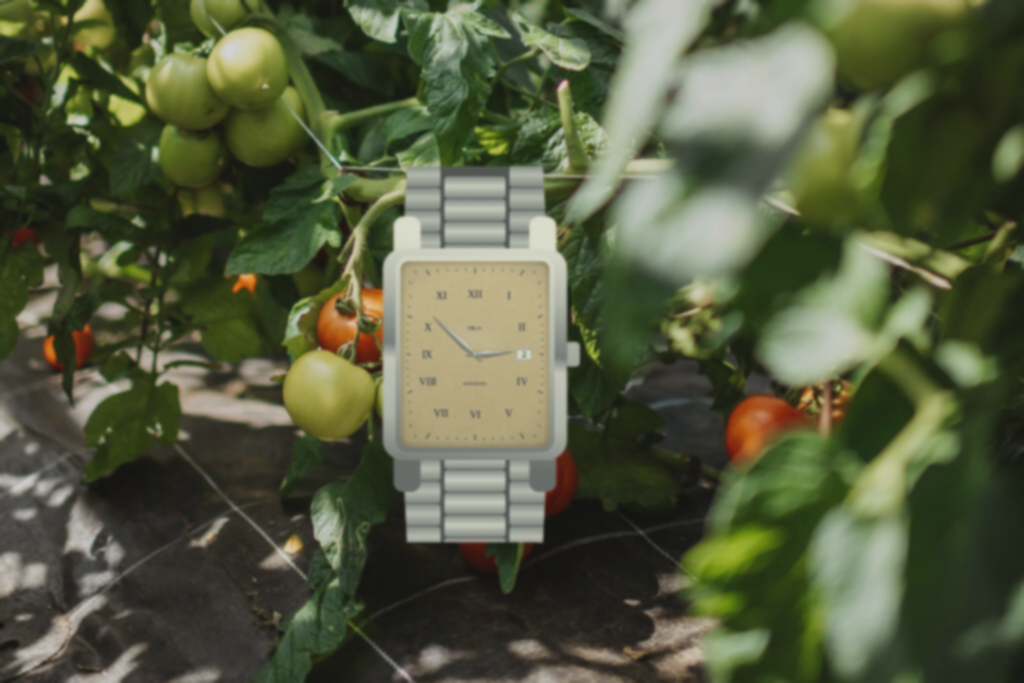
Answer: {"hour": 2, "minute": 52}
